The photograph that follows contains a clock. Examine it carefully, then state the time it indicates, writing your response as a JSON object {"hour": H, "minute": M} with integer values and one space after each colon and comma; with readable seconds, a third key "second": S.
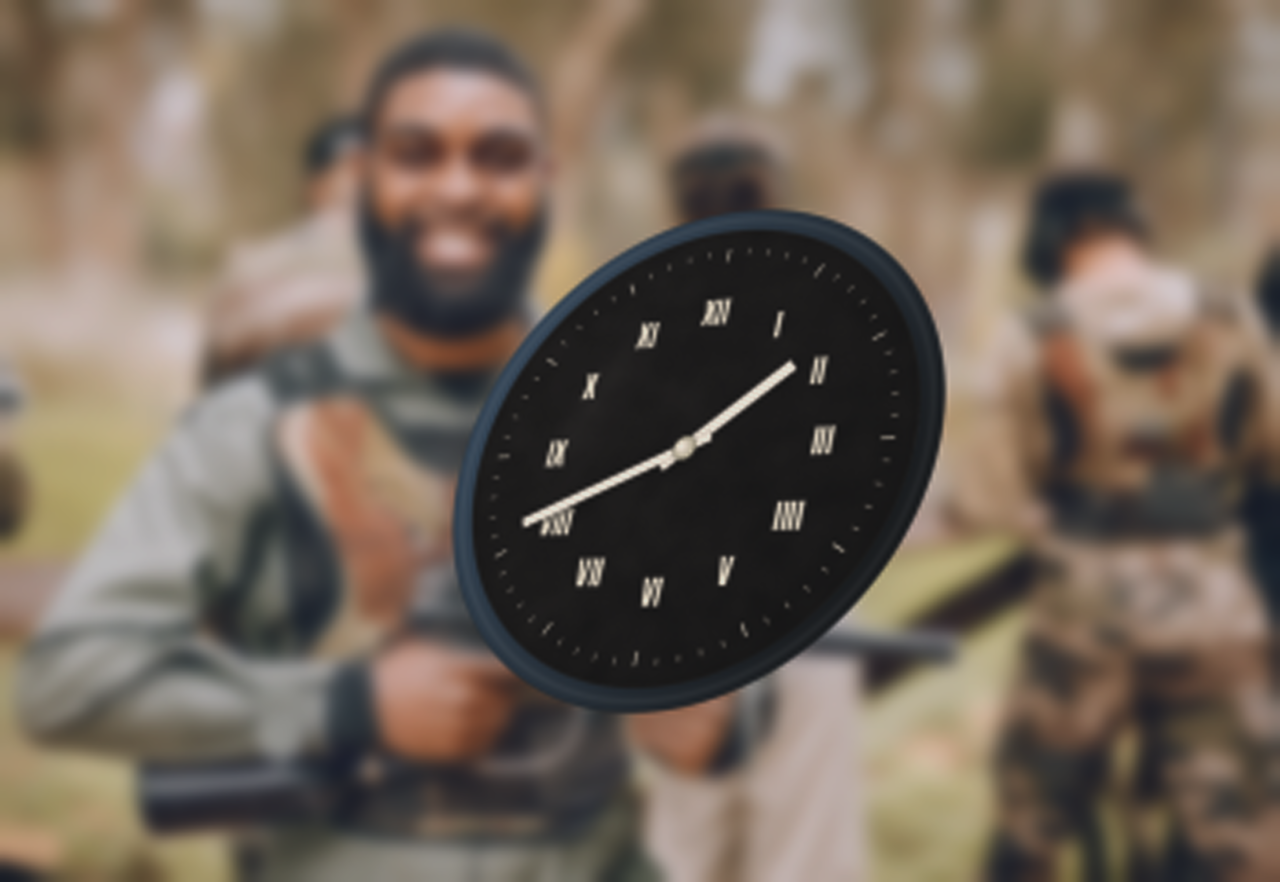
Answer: {"hour": 1, "minute": 41}
